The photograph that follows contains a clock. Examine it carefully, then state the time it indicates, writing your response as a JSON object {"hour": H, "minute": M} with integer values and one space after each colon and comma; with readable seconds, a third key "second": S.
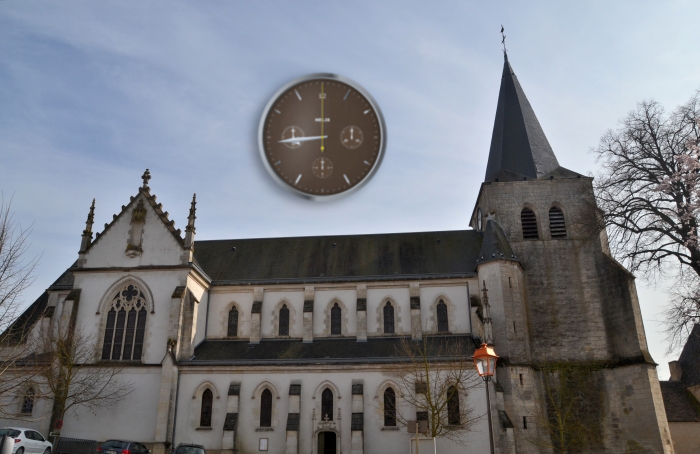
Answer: {"hour": 8, "minute": 44}
